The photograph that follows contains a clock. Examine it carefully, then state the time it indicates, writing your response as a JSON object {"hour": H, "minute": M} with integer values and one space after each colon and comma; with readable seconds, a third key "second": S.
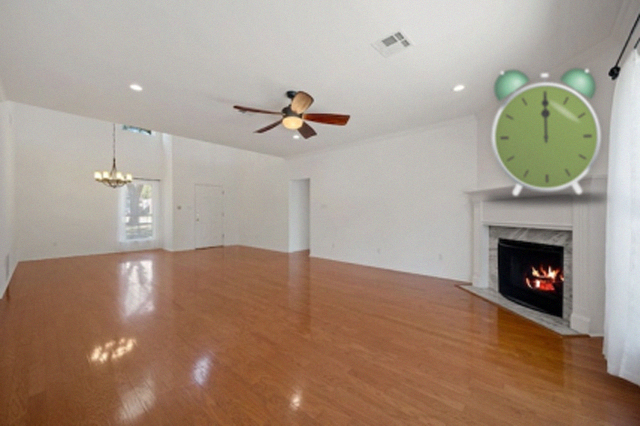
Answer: {"hour": 12, "minute": 0}
